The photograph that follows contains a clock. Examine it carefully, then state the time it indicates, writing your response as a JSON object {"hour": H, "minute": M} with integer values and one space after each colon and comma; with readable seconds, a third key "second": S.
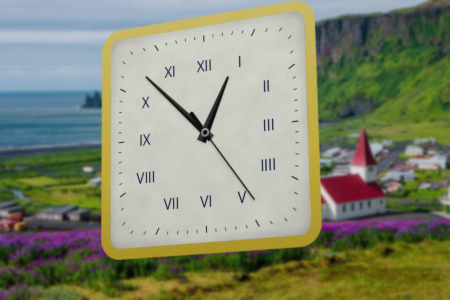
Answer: {"hour": 12, "minute": 52, "second": 24}
